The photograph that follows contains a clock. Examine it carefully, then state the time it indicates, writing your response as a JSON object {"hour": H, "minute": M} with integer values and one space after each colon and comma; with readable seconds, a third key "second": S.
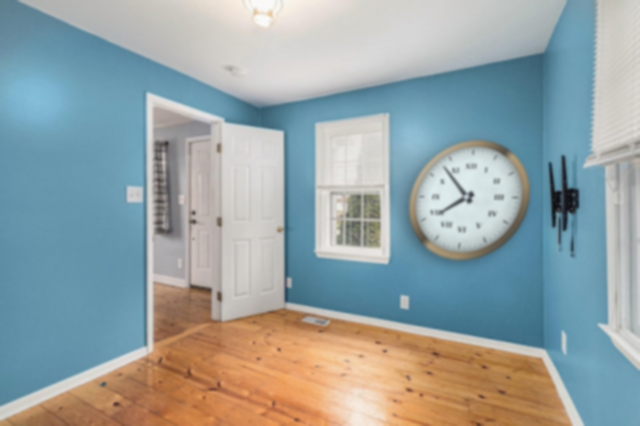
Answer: {"hour": 7, "minute": 53}
